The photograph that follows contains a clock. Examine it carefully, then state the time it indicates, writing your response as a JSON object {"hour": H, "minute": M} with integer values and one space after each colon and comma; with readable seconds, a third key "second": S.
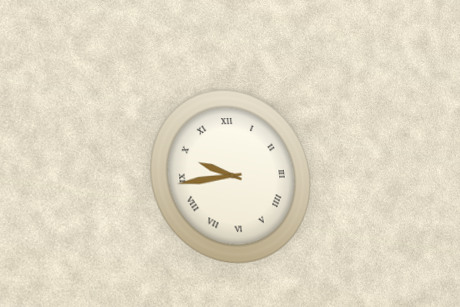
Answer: {"hour": 9, "minute": 44}
